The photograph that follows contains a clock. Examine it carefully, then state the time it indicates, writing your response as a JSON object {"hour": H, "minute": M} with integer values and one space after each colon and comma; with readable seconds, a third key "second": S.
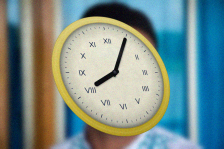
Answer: {"hour": 8, "minute": 5}
